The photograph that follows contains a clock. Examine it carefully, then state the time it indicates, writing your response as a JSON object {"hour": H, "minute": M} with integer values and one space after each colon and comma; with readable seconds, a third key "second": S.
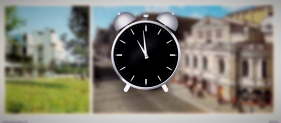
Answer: {"hour": 10, "minute": 59}
